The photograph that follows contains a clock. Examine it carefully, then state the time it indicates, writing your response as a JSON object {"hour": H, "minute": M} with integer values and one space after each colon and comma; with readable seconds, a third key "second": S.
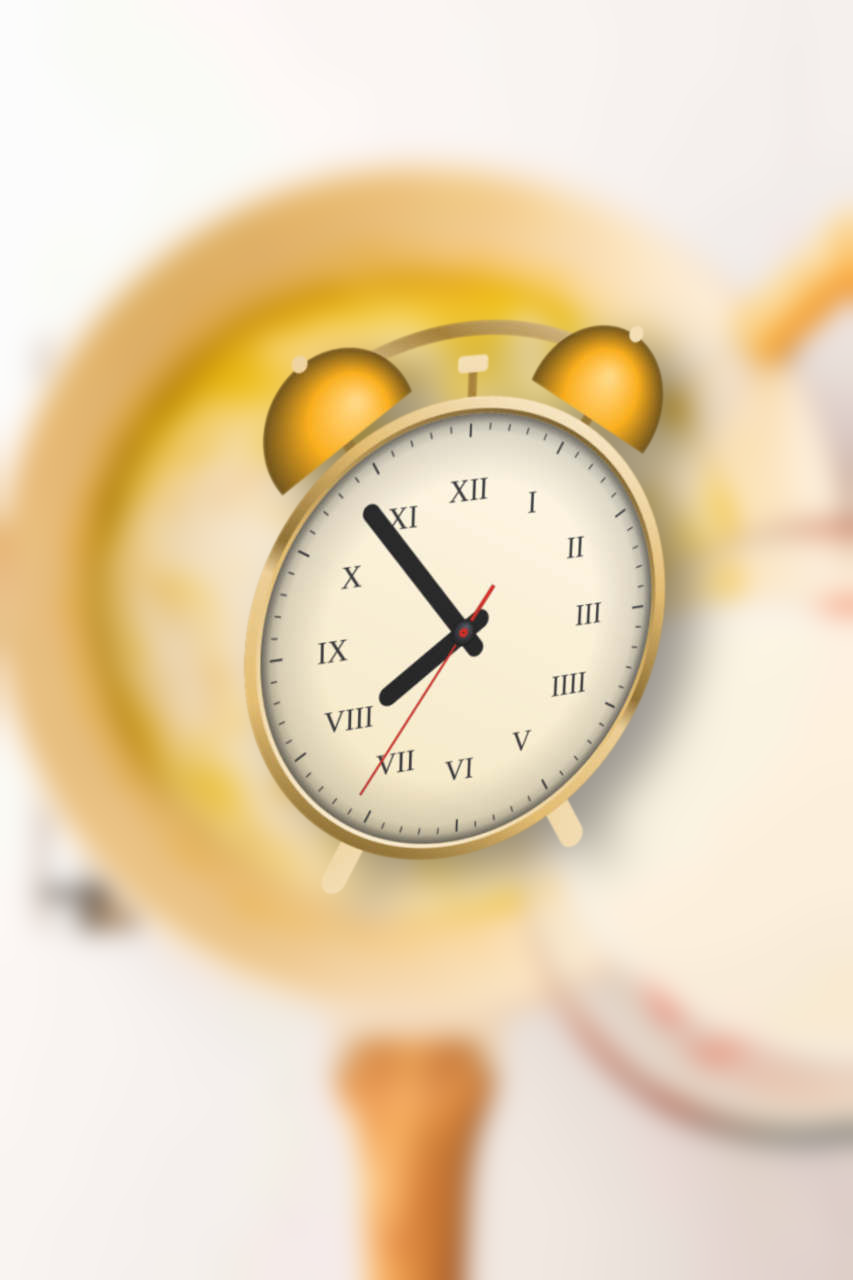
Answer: {"hour": 7, "minute": 53, "second": 36}
